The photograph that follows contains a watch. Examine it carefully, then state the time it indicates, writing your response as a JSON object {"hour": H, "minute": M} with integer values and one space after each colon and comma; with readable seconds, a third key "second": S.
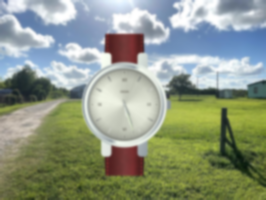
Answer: {"hour": 5, "minute": 27}
